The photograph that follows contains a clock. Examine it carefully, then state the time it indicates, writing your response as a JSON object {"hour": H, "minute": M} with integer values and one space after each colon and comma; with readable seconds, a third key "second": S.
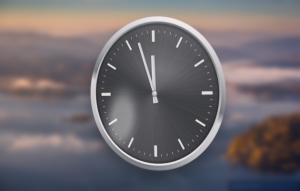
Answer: {"hour": 11, "minute": 57}
